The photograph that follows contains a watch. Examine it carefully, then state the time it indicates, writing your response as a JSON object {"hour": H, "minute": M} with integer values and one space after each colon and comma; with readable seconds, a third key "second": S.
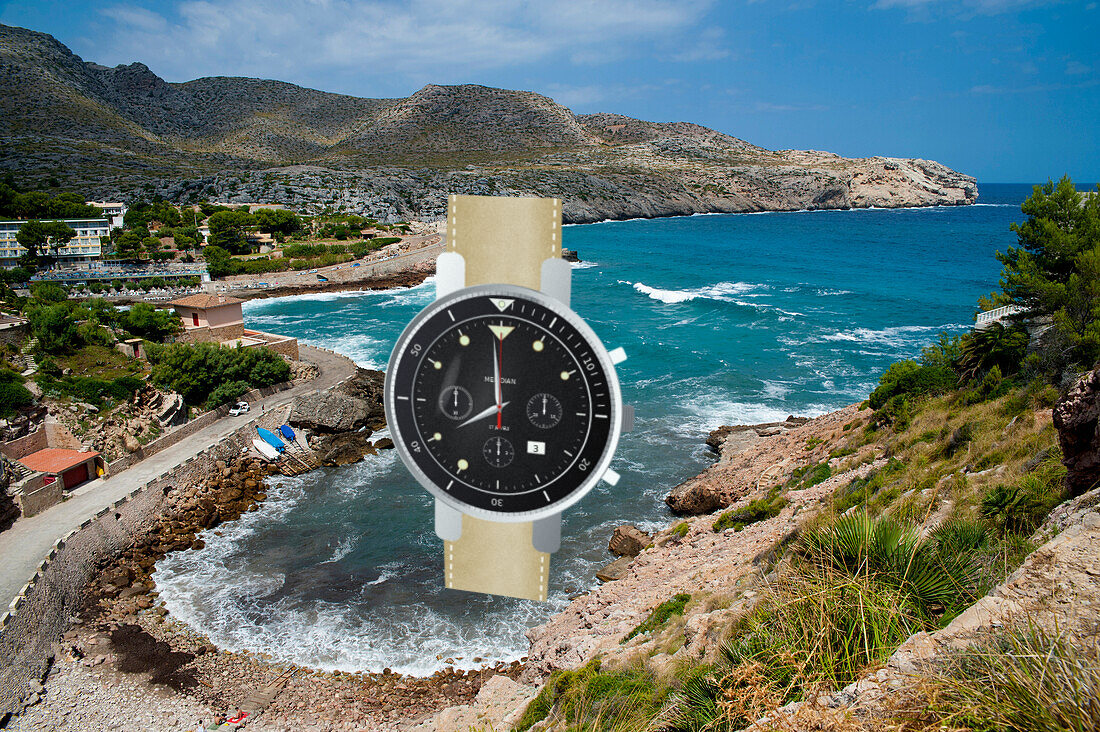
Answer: {"hour": 7, "minute": 59}
